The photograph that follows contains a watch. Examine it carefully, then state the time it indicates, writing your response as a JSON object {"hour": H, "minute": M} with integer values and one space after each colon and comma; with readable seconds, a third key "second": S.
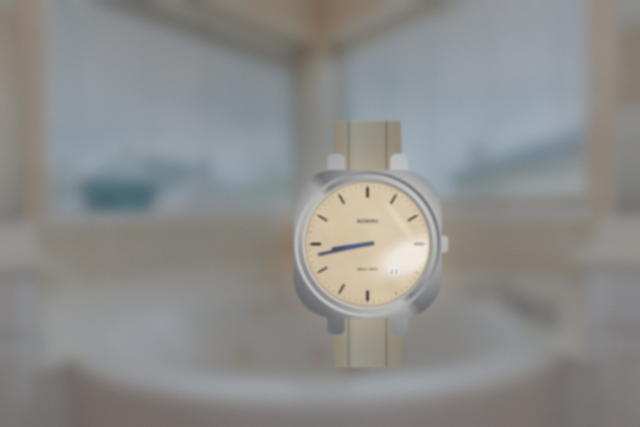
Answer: {"hour": 8, "minute": 43}
